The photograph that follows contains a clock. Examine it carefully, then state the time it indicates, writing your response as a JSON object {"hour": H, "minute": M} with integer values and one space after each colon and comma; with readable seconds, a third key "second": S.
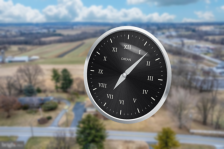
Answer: {"hour": 7, "minute": 7}
